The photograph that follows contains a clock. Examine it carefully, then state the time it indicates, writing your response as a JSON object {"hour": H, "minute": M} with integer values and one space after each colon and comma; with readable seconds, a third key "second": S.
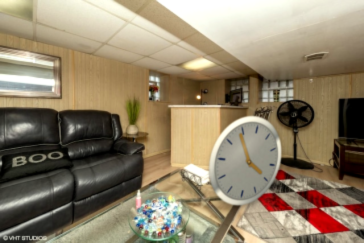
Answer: {"hour": 3, "minute": 54}
